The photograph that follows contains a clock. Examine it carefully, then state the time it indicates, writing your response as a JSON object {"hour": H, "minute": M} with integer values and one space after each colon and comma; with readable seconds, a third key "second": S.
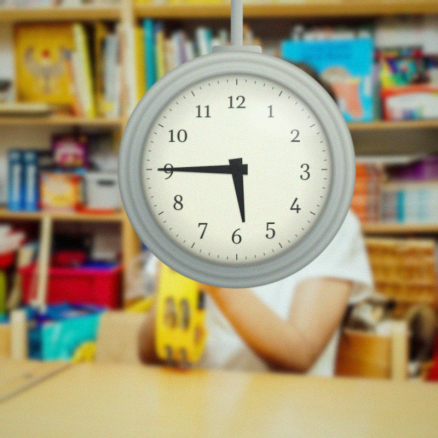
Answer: {"hour": 5, "minute": 45}
